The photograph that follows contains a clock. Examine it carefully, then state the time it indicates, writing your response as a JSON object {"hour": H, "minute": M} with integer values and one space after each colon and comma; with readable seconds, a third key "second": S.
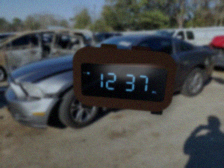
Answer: {"hour": 12, "minute": 37}
